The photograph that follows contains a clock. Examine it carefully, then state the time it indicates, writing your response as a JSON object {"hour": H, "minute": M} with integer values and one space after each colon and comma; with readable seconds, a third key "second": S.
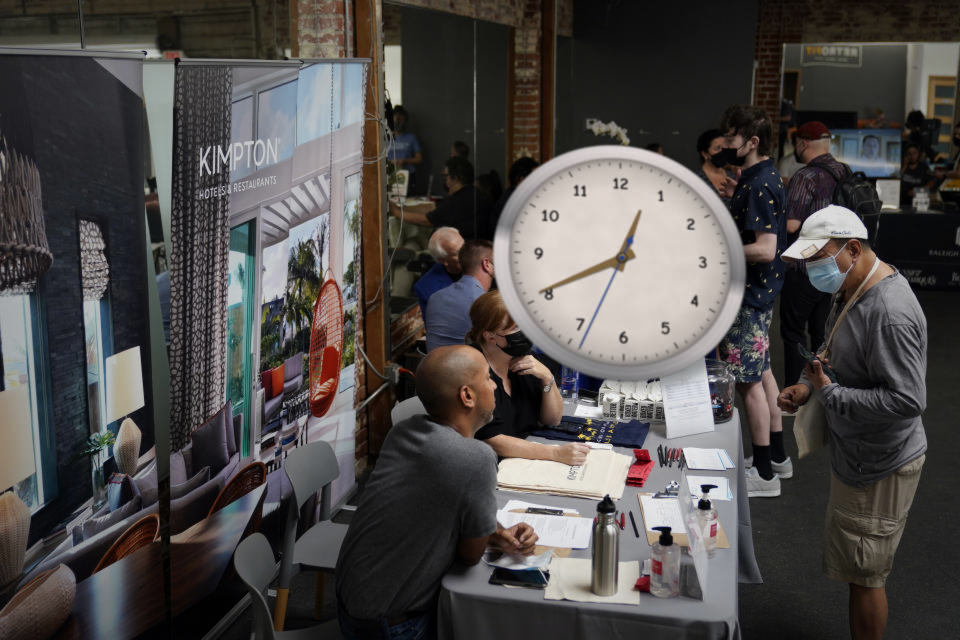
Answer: {"hour": 12, "minute": 40, "second": 34}
